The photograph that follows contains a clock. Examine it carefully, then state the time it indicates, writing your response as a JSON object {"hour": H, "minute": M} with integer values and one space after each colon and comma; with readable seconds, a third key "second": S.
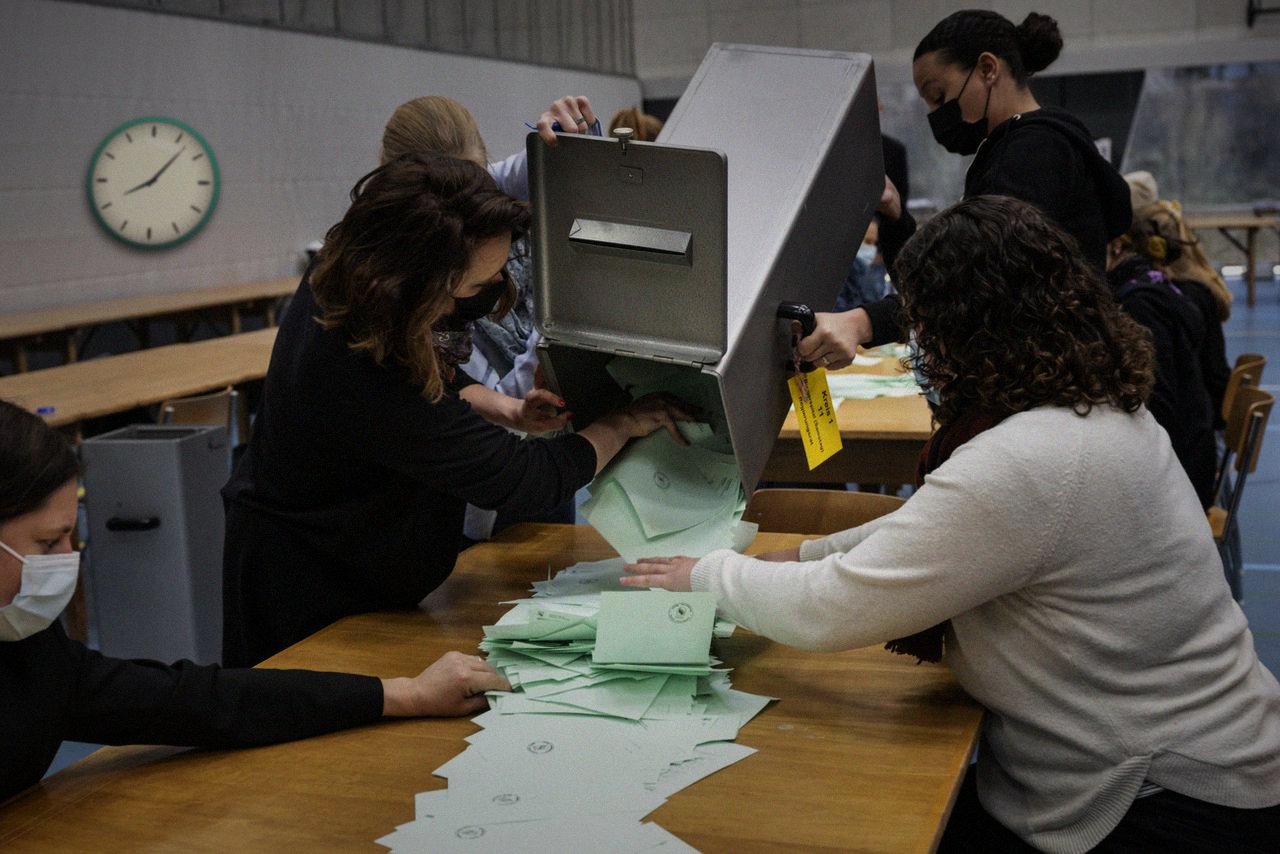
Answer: {"hour": 8, "minute": 7}
